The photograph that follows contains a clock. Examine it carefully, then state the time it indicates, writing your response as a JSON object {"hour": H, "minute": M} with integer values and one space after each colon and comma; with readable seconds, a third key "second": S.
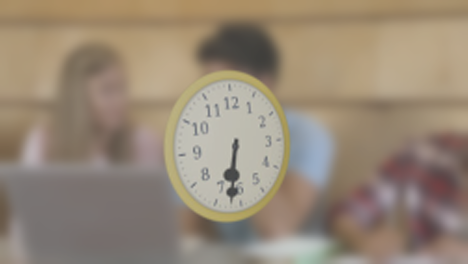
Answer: {"hour": 6, "minute": 32}
